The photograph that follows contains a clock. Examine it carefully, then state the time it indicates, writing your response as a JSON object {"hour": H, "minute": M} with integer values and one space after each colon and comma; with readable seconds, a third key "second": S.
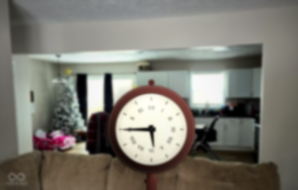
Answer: {"hour": 5, "minute": 45}
